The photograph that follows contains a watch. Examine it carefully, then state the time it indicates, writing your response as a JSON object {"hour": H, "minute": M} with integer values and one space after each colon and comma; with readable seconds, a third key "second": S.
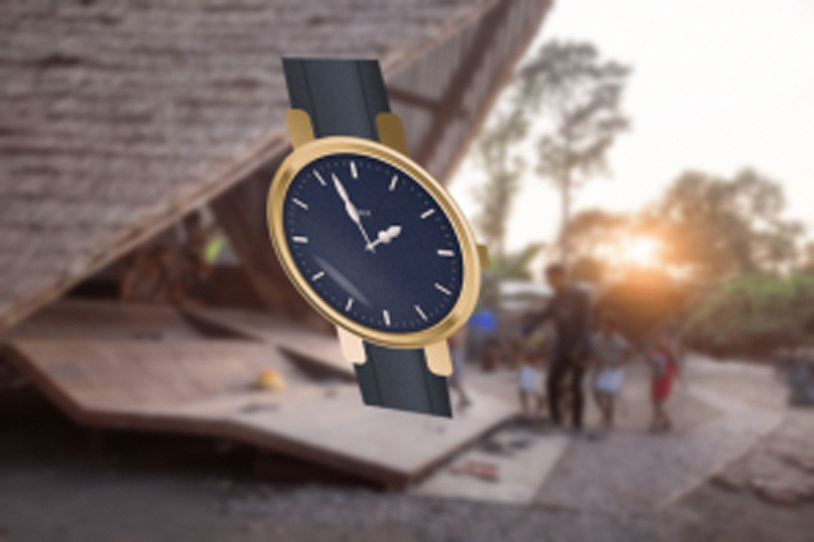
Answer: {"hour": 1, "minute": 57}
